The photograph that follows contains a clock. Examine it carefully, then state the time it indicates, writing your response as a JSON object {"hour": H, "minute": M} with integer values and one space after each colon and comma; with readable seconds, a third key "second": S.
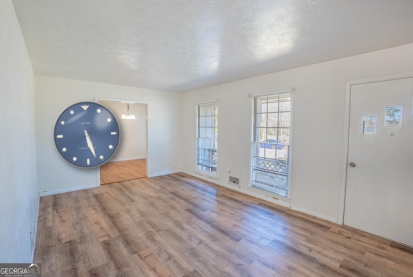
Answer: {"hour": 5, "minute": 27}
